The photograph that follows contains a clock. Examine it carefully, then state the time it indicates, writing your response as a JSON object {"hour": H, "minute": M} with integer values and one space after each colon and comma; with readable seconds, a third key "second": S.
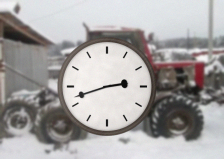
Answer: {"hour": 2, "minute": 42}
